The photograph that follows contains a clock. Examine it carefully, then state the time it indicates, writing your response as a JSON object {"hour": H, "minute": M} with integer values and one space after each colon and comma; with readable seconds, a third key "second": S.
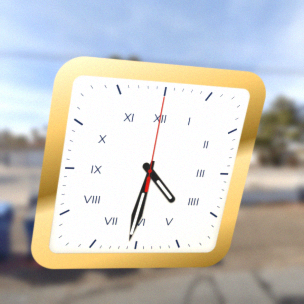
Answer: {"hour": 4, "minute": 31, "second": 0}
